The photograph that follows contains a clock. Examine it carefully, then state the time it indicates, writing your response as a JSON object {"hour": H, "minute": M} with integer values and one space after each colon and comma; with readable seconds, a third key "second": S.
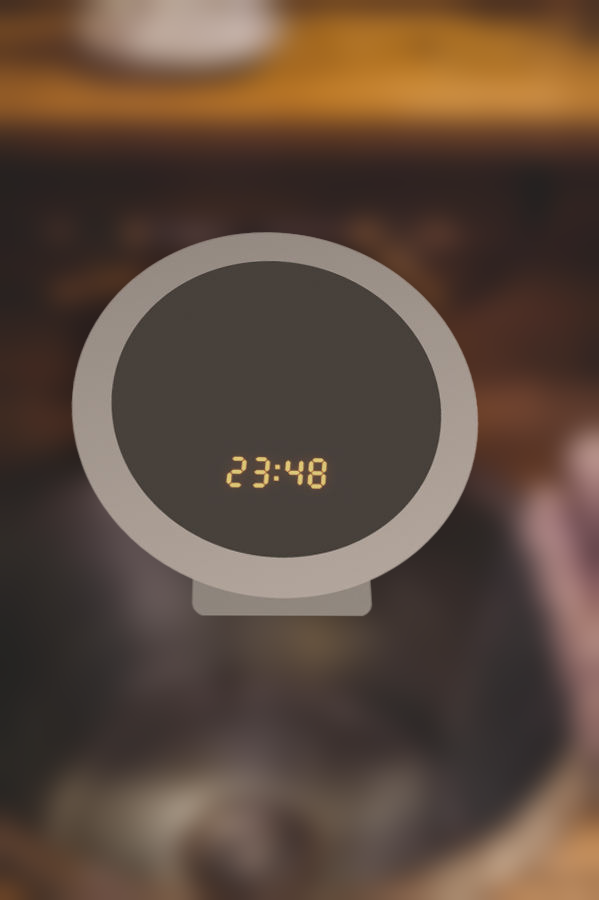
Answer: {"hour": 23, "minute": 48}
